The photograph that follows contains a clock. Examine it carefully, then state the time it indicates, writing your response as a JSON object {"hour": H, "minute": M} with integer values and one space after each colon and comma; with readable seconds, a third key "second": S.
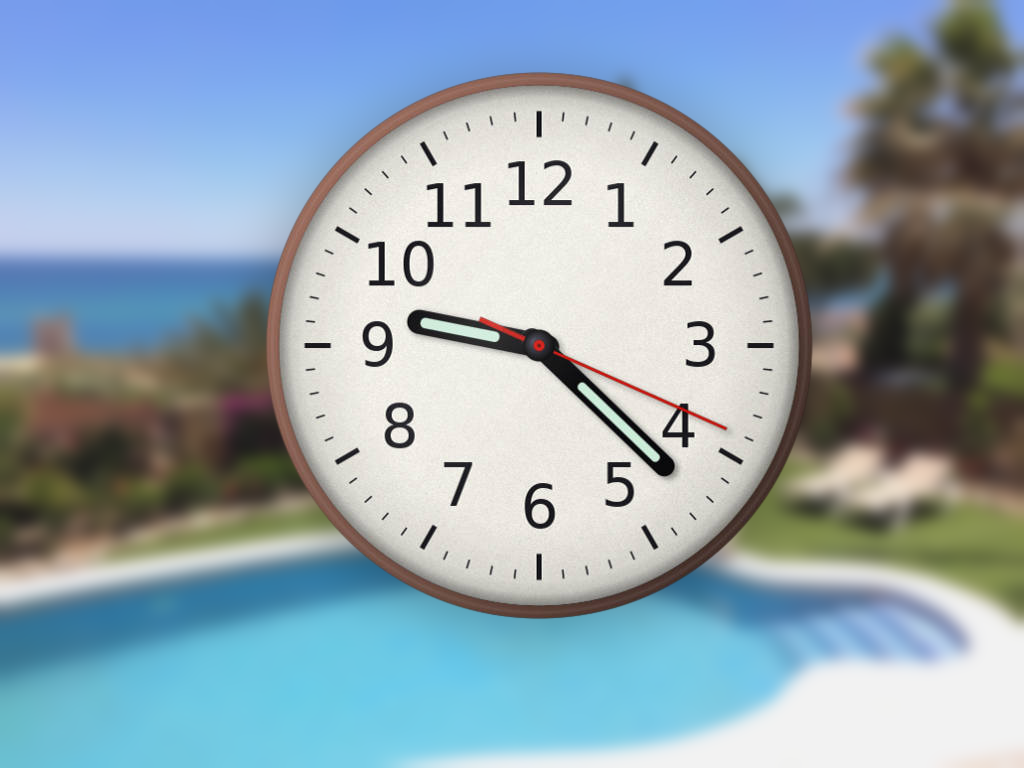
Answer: {"hour": 9, "minute": 22, "second": 19}
